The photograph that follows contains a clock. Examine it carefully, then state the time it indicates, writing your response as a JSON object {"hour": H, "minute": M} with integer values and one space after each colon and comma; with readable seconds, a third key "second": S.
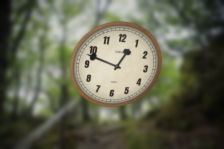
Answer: {"hour": 12, "minute": 48}
